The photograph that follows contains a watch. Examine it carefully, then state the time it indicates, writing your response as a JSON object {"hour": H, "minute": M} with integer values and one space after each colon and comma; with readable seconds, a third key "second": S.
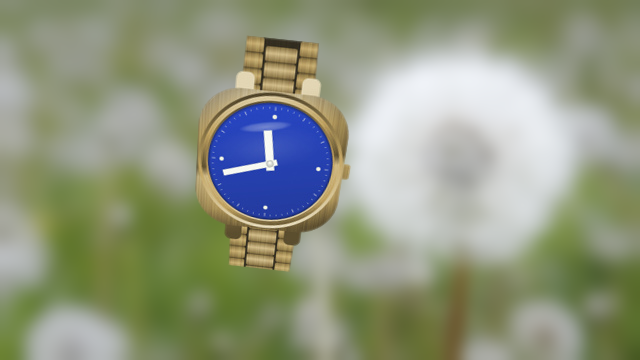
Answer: {"hour": 11, "minute": 42}
